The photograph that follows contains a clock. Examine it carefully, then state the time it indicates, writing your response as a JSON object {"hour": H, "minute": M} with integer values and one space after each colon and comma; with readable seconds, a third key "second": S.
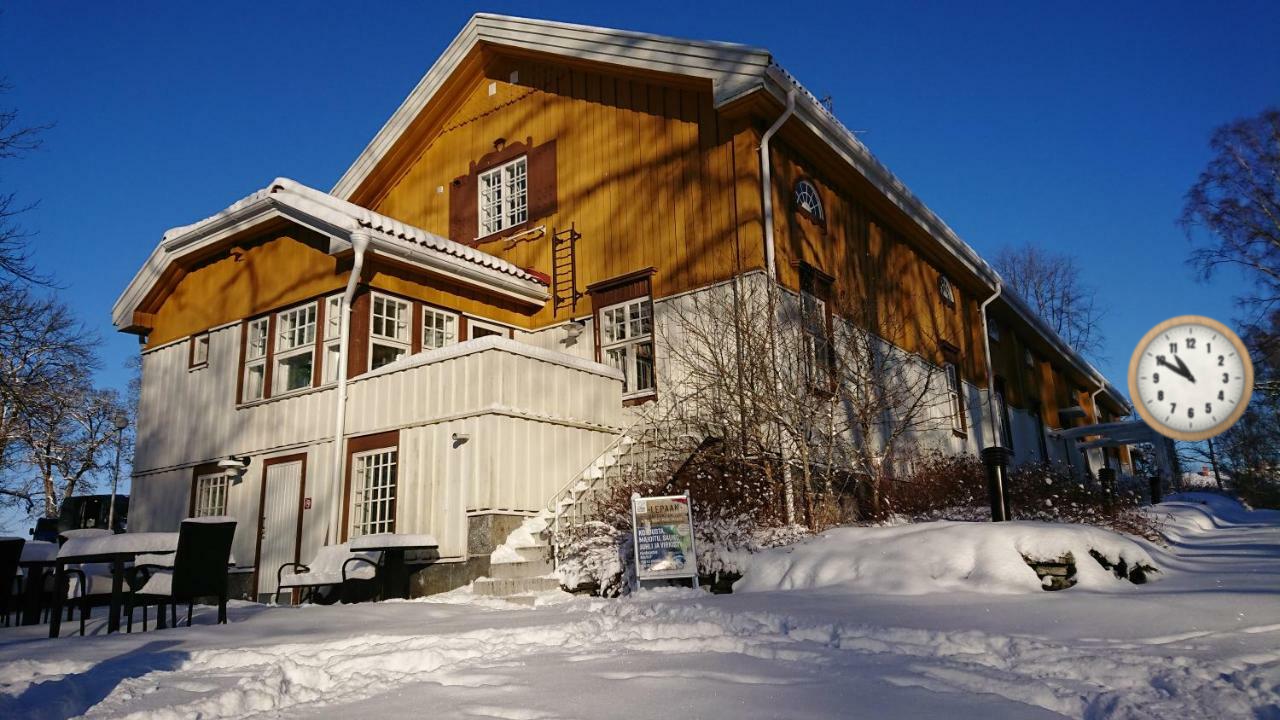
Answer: {"hour": 10, "minute": 50}
